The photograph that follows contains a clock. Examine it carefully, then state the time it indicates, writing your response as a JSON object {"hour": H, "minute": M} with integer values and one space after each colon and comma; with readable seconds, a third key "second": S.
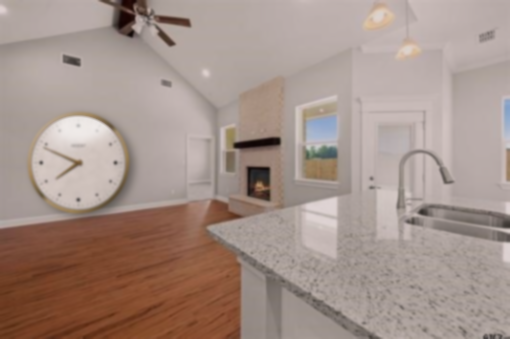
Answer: {"hour": 7, "minute": 49}
